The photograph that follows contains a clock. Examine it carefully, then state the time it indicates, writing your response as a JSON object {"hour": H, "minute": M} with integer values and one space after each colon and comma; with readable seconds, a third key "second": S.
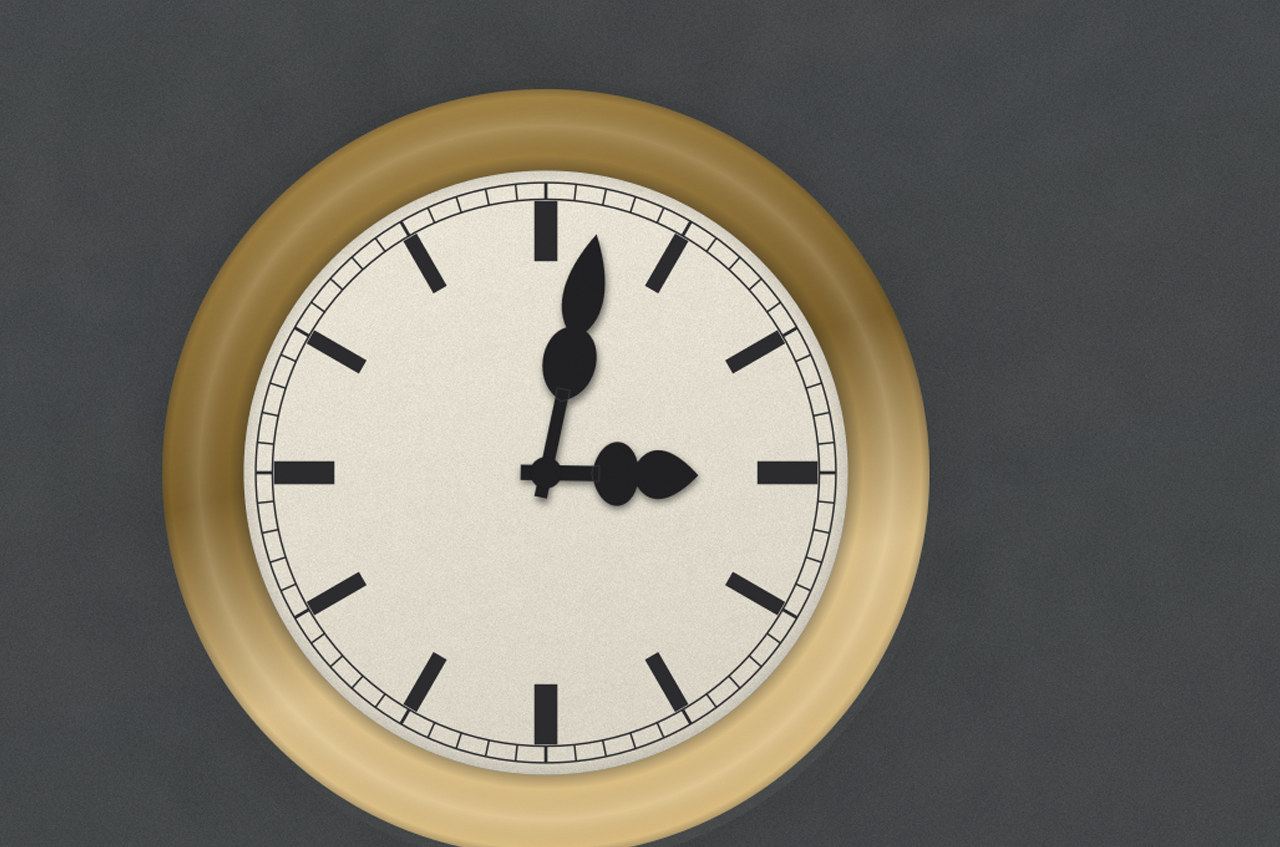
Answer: {"hour": 3, "minute": 2}
